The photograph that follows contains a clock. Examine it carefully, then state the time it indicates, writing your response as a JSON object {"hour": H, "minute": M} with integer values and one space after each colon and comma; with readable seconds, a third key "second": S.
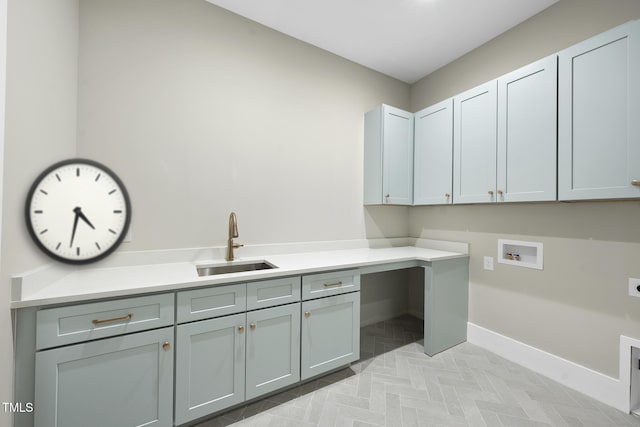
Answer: {"hour": 4, "minute": 32}
